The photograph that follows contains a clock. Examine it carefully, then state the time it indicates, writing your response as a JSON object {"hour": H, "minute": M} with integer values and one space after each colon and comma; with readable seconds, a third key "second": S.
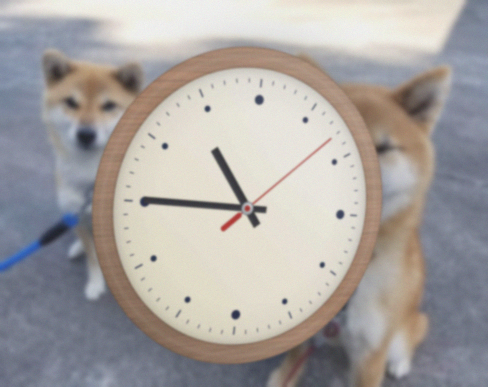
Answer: {"hour": 10, "minute": 45, "second": 8}
